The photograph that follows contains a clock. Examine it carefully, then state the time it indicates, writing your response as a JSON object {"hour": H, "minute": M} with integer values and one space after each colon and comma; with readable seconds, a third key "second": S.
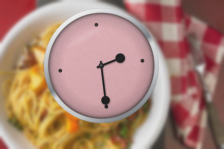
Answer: {"hour": 2, "minute": 30}
